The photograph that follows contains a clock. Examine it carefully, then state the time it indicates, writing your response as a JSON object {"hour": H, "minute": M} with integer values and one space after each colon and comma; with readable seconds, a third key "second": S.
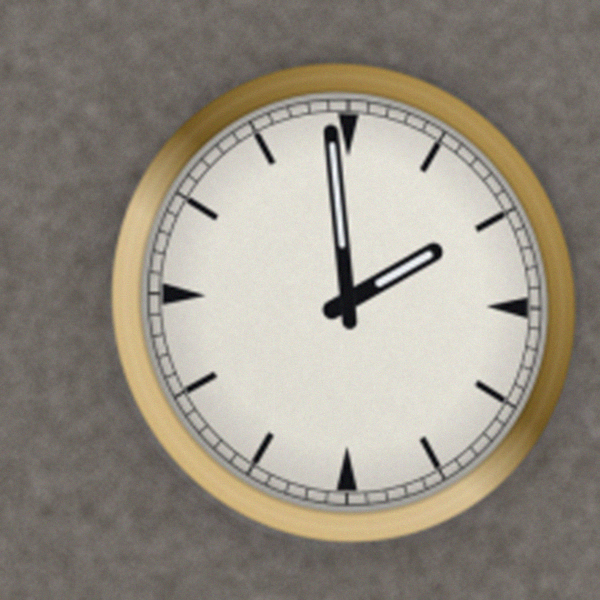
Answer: {"hour": 1, "minute": 59}
